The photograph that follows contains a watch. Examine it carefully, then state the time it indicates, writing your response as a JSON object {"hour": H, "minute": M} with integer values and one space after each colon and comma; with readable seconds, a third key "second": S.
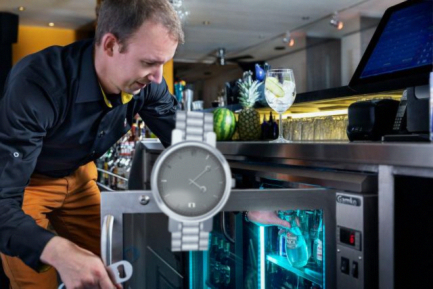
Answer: {"hour": 4, "minute": 8}
